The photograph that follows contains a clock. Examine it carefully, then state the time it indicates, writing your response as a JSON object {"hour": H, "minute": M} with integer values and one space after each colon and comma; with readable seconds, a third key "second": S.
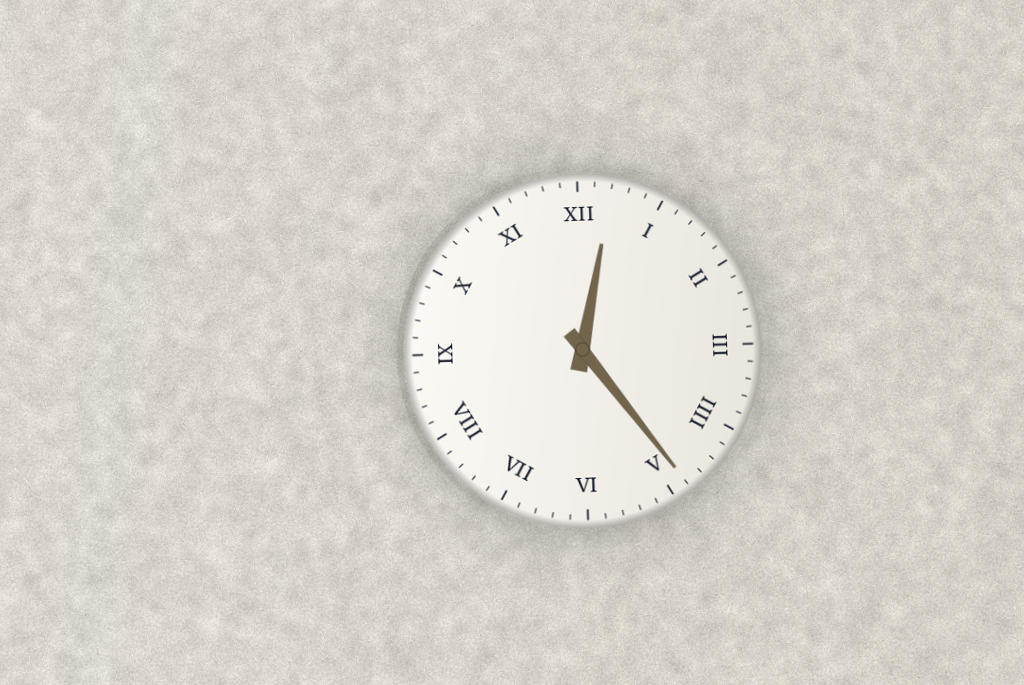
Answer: {"hour": 12, "minute": 24}
